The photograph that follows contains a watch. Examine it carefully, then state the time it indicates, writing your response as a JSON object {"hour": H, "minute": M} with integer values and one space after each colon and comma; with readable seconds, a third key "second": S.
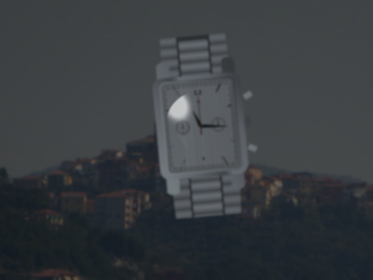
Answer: {"hour": 11, "minute": 16}
